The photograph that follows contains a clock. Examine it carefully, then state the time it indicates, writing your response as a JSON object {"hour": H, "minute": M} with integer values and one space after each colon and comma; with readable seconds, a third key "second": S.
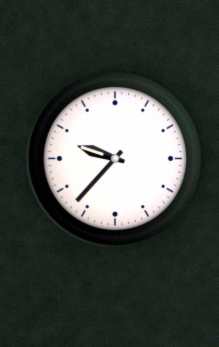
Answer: {"hour": 9, "minute": 37}
